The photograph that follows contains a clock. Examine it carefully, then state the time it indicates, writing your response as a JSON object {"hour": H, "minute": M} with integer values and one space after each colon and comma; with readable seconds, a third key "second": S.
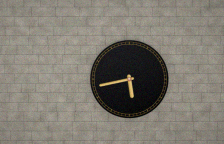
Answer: {"hour": 5, "minute": 43}
